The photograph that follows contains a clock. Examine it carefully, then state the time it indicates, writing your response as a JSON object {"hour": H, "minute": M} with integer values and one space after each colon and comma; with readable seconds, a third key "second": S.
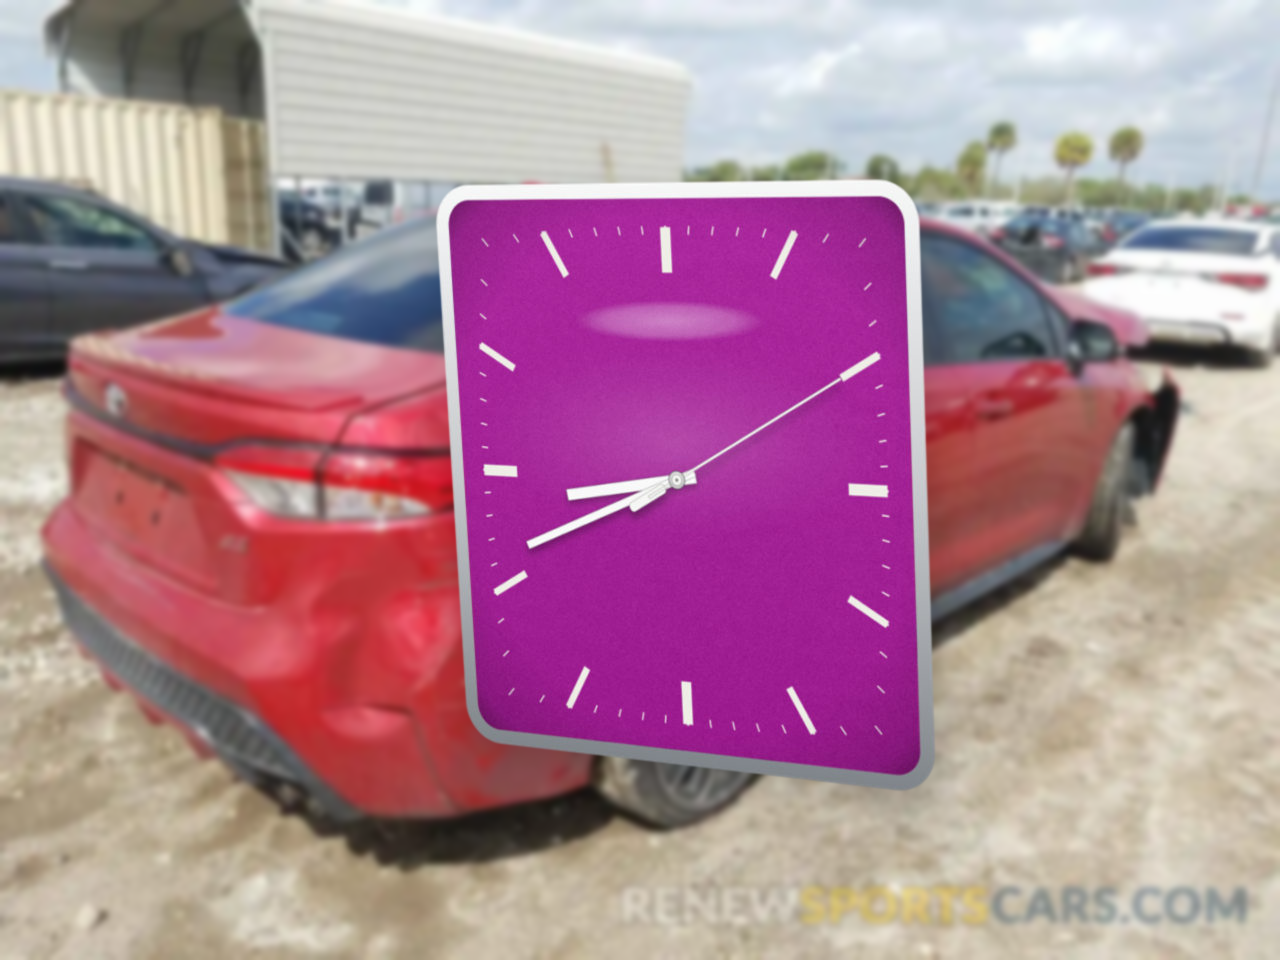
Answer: {"hour": 8, "minute": 41, "second": 10}
